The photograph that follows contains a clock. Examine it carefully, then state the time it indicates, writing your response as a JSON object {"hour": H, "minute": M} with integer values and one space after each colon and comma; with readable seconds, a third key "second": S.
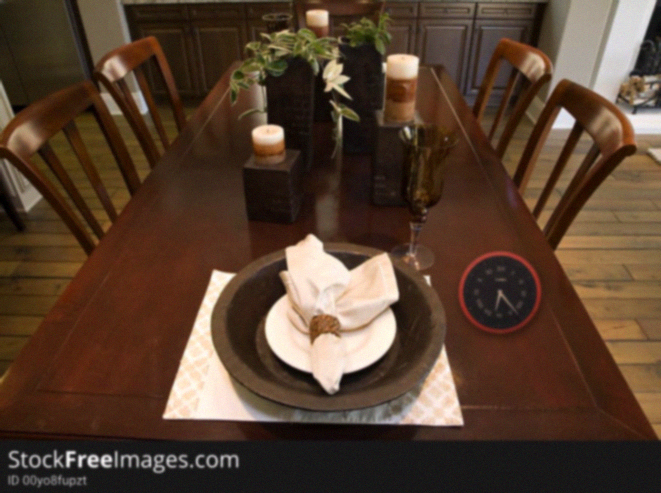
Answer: {"hour": 6, "minute": 23}
